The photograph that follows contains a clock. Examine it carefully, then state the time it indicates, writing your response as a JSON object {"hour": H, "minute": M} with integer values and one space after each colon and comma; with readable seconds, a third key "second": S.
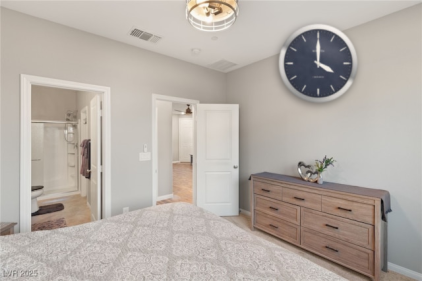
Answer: {"hour": 4, "minute": 0}
